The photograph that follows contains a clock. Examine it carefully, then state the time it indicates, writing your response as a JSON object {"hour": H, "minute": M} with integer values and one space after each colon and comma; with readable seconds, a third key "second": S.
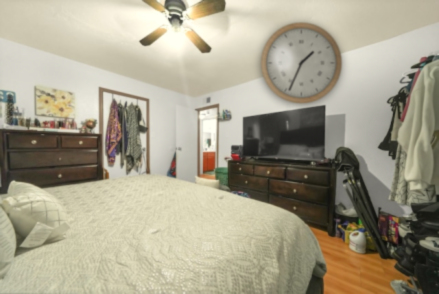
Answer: {"hour": 1, "minute": 34}
